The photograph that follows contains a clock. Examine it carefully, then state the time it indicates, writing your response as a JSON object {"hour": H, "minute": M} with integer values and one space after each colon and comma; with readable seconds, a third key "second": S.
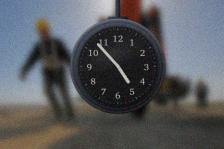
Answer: {"hour": 4, "minute": 53}
